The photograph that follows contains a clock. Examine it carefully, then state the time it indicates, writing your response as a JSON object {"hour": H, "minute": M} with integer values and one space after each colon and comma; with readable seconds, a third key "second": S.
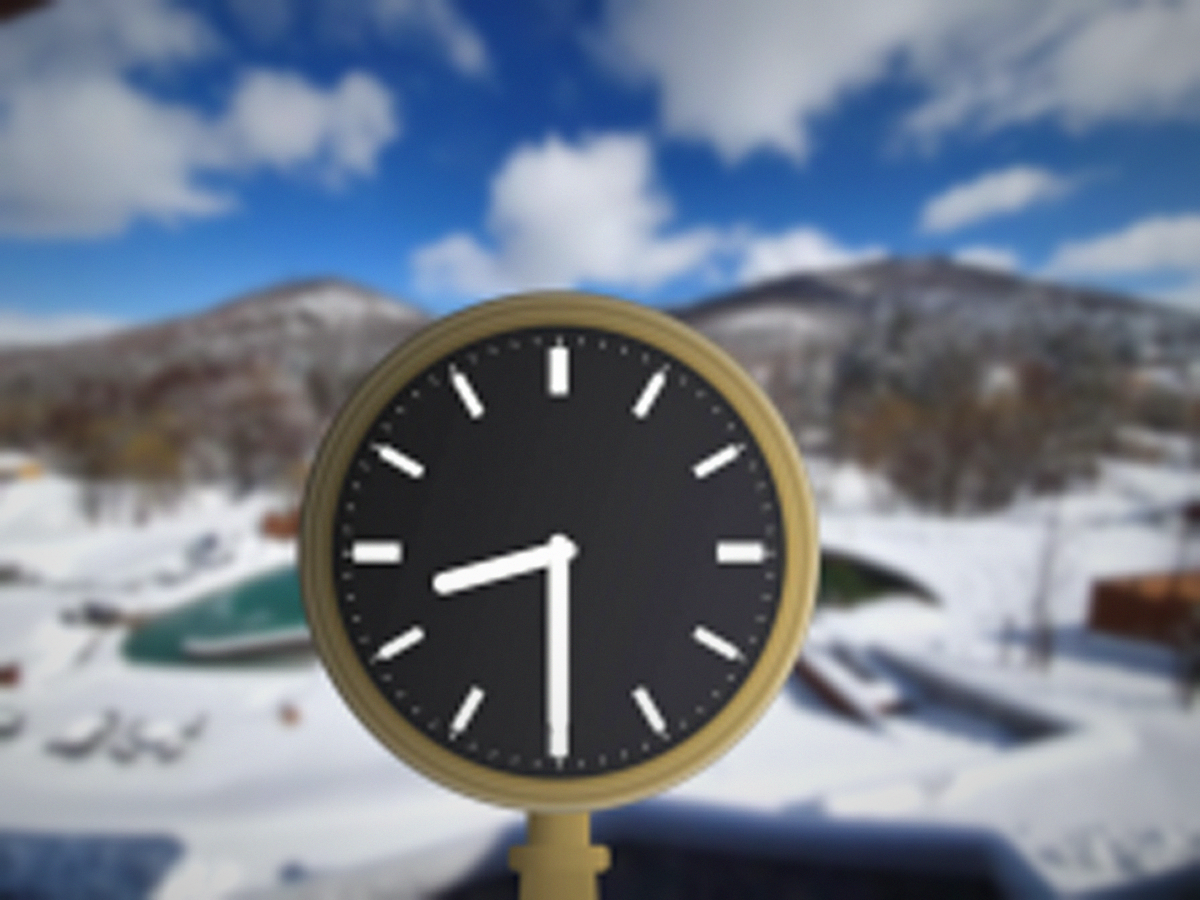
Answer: {"hour": 8, "minute": 30}
